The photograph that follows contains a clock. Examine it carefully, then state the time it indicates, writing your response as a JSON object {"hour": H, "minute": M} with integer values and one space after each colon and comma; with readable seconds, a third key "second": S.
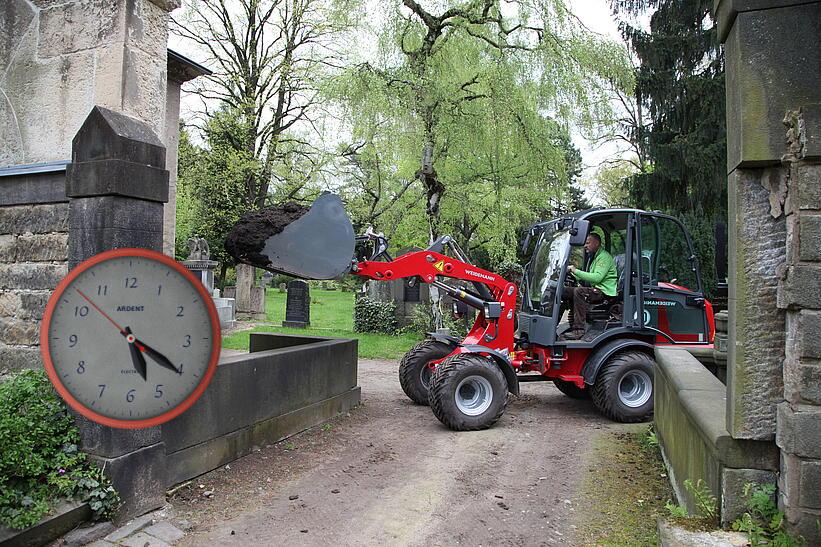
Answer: {"hour": 5, "minute": 20, "second": 52}
